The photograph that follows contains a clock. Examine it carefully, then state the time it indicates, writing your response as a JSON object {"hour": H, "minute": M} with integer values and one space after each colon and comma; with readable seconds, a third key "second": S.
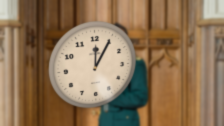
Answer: {"hour": 12, "minute": 5}
